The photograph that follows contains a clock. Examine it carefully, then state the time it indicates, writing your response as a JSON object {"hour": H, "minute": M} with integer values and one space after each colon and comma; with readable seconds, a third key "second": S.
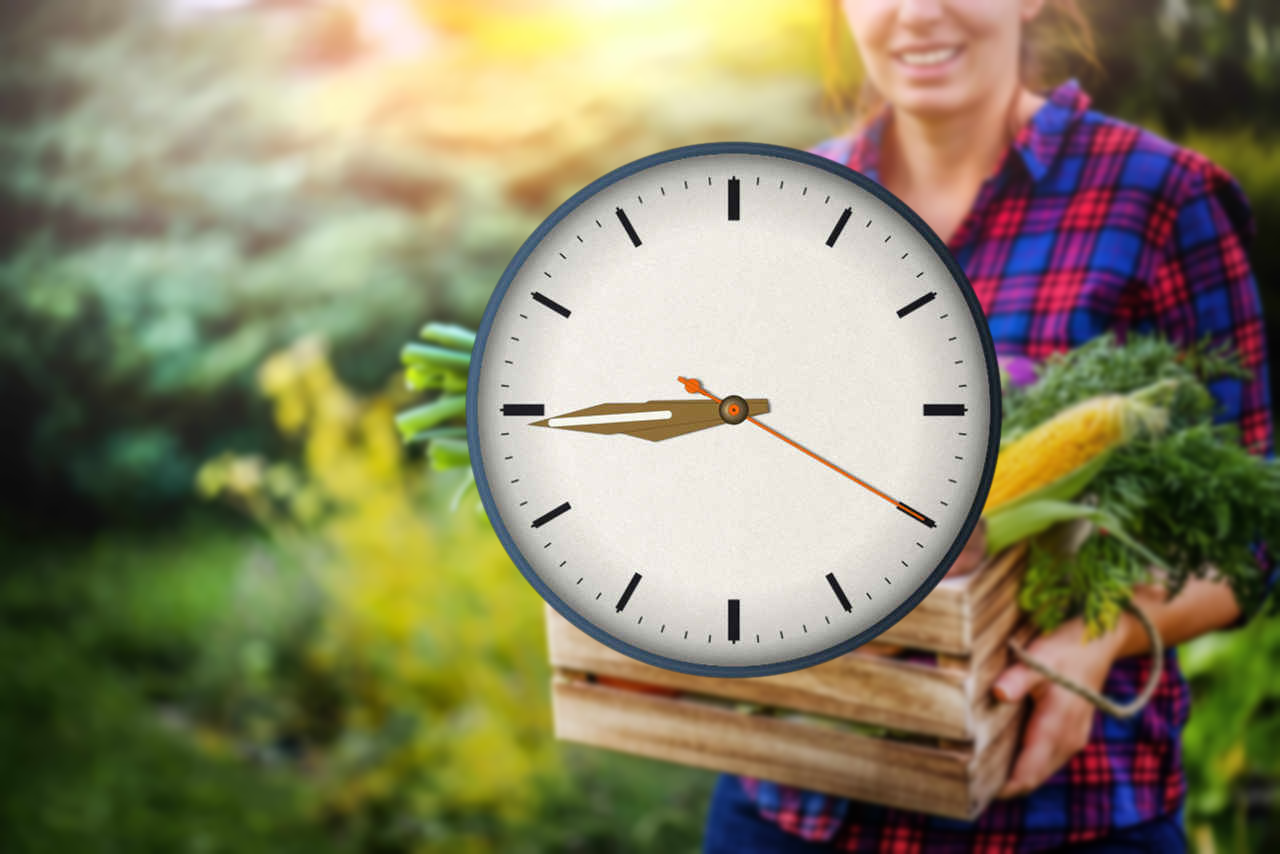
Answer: {"hour": 8, "minute": 44, "second": 20}
